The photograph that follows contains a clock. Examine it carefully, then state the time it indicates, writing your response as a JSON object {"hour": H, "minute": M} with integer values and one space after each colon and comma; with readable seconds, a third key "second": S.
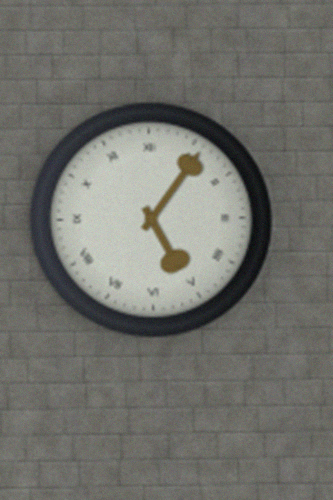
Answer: {"hour": 5, "minute": 6}
